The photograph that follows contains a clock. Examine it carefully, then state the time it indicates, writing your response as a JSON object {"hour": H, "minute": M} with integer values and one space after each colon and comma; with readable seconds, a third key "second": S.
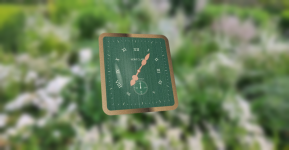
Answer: {"hour": 7, "minute": 6}
